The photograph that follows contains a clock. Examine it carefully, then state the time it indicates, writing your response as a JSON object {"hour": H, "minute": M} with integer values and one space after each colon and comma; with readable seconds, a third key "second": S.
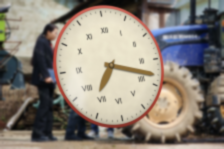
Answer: {"hour": 7, "minute": 18}
